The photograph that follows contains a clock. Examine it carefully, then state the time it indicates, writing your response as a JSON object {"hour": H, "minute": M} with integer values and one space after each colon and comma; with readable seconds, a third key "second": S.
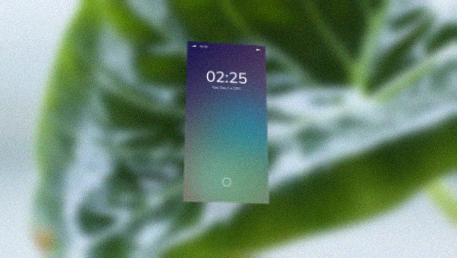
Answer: {"hour": 2, "minute": 25}
